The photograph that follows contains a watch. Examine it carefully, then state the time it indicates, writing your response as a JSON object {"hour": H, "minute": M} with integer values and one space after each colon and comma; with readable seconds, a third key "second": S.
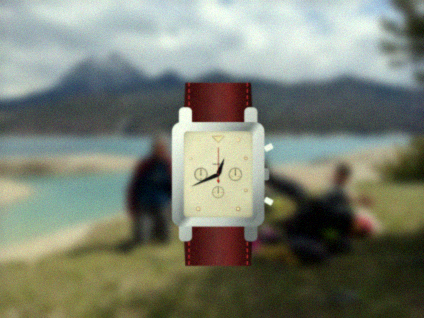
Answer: {"hour": 12, "minute": 41}
